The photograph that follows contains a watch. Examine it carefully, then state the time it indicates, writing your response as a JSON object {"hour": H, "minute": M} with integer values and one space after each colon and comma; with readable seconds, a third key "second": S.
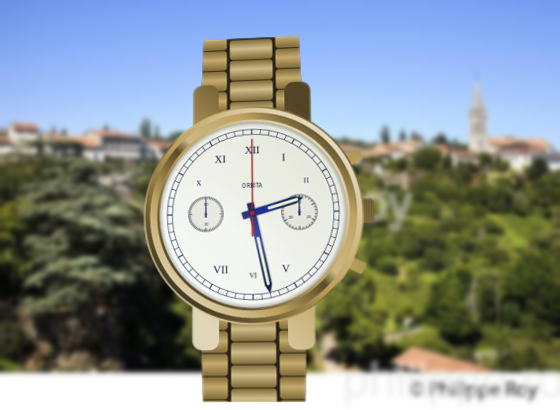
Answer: {"hour": 2, "minute": 28}
